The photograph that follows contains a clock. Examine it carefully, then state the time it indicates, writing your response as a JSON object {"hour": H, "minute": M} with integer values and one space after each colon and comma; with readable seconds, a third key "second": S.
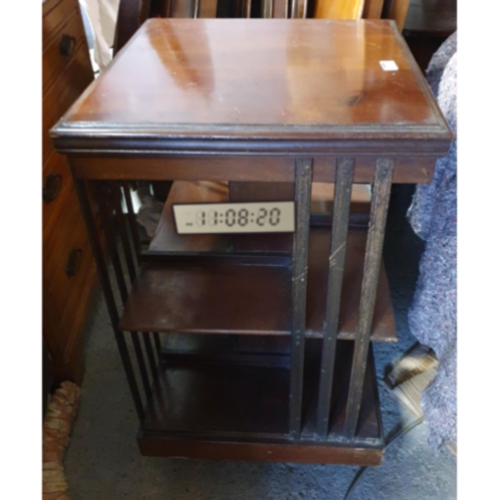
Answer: {"hour": 11, "minute": 8, "second": 20}
